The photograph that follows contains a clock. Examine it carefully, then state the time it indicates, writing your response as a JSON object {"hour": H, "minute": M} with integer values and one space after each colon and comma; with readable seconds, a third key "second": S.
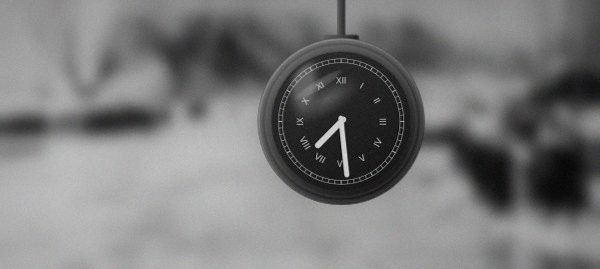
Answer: {"hour": 7, "minute": 29}
